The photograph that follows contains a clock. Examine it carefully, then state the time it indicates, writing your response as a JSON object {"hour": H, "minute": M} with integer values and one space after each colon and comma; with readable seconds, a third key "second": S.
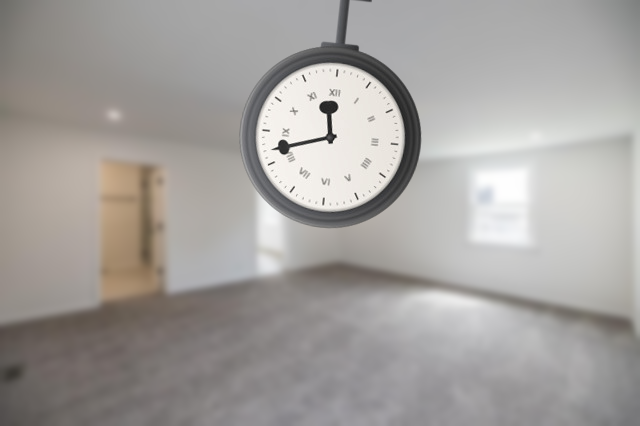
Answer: {"hour": 11, "minute": 42}
